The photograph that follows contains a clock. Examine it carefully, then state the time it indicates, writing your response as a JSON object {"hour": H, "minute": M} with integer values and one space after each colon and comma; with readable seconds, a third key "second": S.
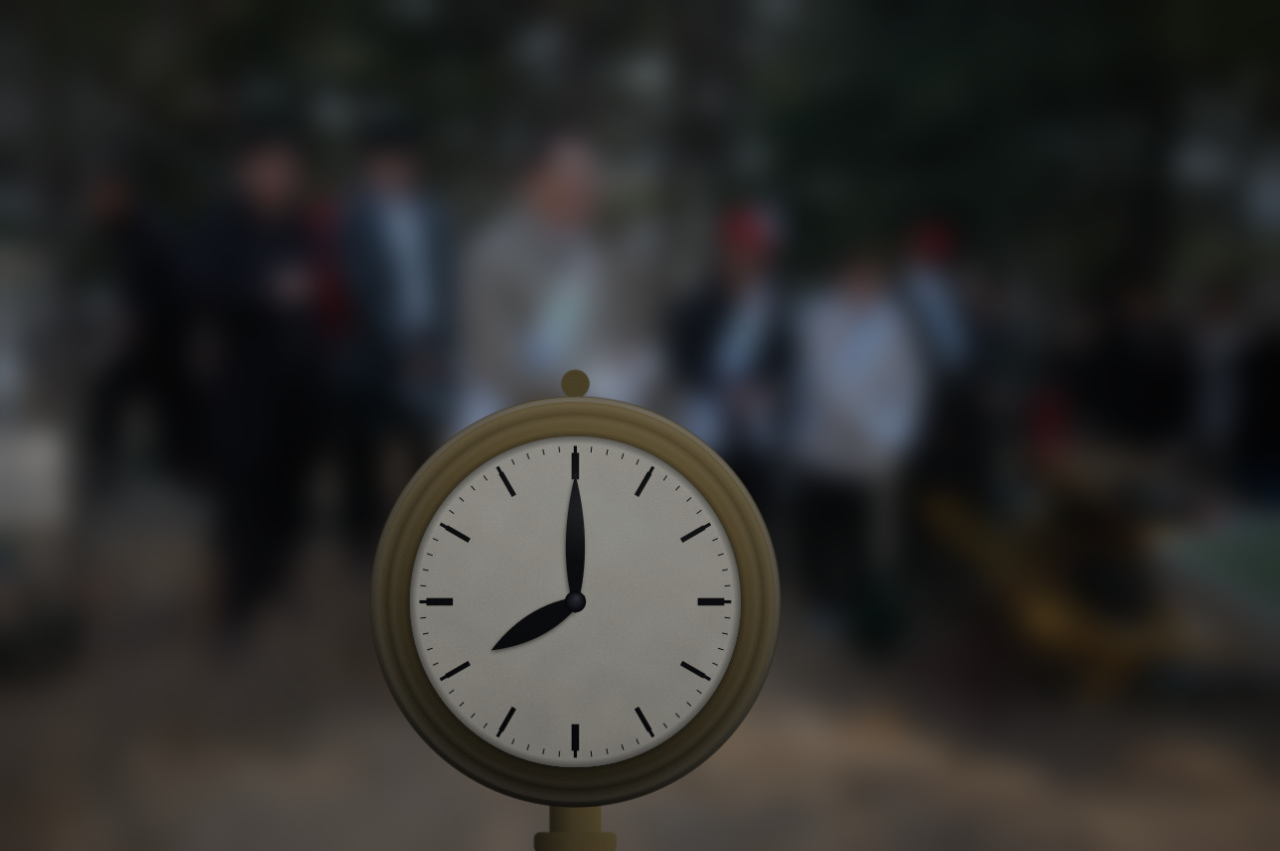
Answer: {"hour": 8, "minute": 0}
